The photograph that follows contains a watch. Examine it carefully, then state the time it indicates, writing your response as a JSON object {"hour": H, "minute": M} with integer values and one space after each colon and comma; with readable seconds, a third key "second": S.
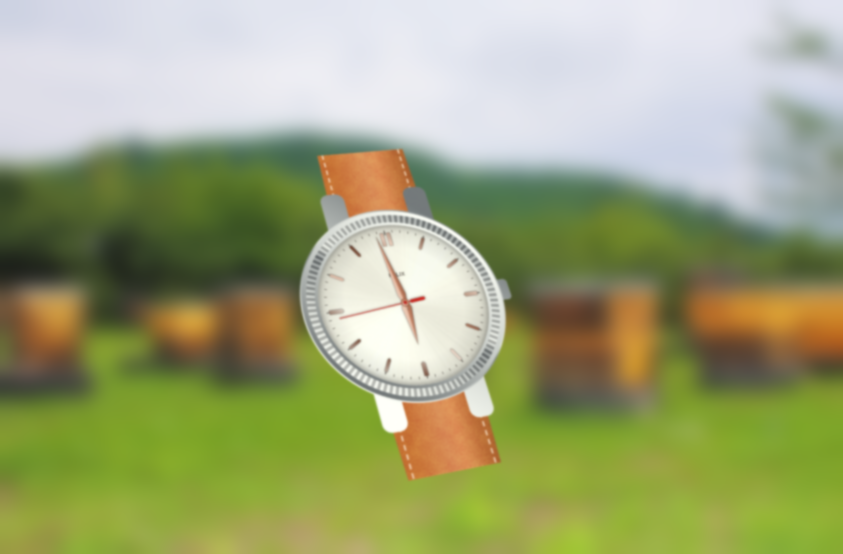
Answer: {"hour": 5, "minute": 58, "second": 44}
